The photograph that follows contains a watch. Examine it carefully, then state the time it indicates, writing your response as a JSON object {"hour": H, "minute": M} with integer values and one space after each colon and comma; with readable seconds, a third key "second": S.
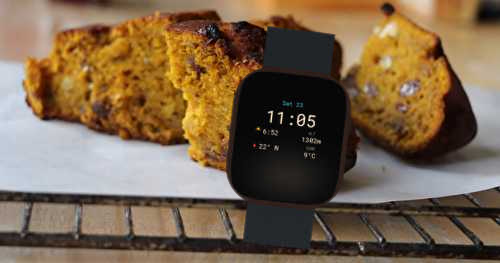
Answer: {"hour": 11, "minute": 5}
